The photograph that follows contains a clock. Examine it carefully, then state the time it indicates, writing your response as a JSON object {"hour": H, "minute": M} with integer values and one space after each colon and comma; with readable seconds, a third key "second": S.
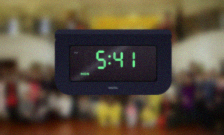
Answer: {"hour": 5, "minute": 41}
